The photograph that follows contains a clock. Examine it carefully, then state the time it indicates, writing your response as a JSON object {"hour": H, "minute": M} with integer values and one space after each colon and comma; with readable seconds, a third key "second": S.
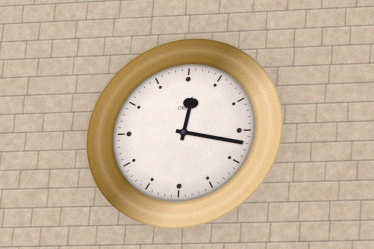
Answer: {"hour": 12, "minute": 17}
